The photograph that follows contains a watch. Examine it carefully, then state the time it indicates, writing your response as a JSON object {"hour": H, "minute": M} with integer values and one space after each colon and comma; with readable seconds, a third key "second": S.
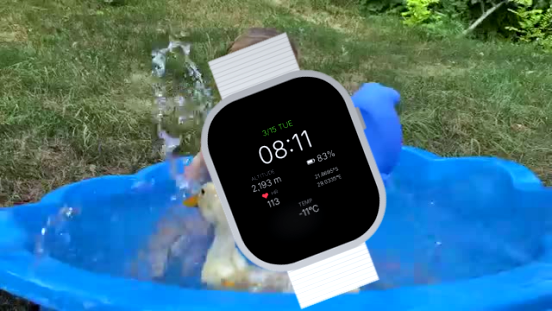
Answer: {"hour": 8, "minute": 11}
